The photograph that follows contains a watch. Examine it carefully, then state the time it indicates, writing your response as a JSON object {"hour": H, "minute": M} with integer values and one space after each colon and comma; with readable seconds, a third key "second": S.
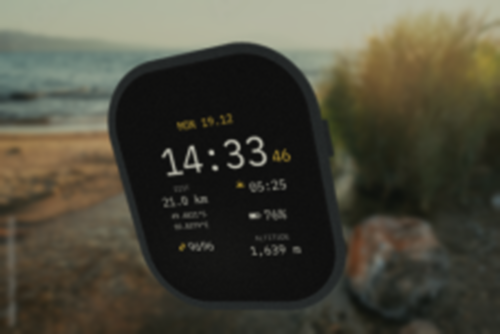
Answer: {"hour": 14, "minute": 33}
